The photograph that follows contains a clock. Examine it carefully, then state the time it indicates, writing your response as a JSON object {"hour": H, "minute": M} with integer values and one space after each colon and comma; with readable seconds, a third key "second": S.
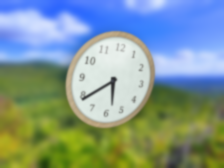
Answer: {"hour": 5, "minute": 39}
